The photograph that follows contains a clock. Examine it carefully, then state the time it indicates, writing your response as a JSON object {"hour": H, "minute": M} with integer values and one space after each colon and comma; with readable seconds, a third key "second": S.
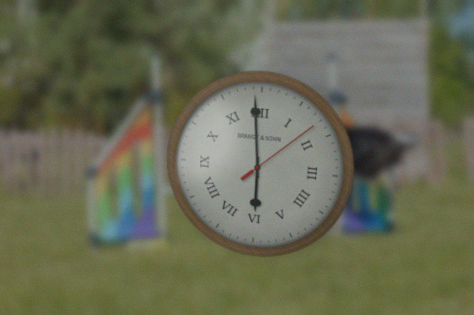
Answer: {"hour": 5, "minute": 59, "second": 8}
